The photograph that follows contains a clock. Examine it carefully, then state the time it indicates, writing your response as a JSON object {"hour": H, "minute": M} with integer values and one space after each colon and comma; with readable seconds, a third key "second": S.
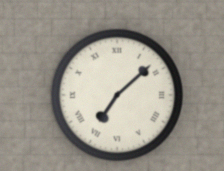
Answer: {"hour": 7, "minute": 8}
